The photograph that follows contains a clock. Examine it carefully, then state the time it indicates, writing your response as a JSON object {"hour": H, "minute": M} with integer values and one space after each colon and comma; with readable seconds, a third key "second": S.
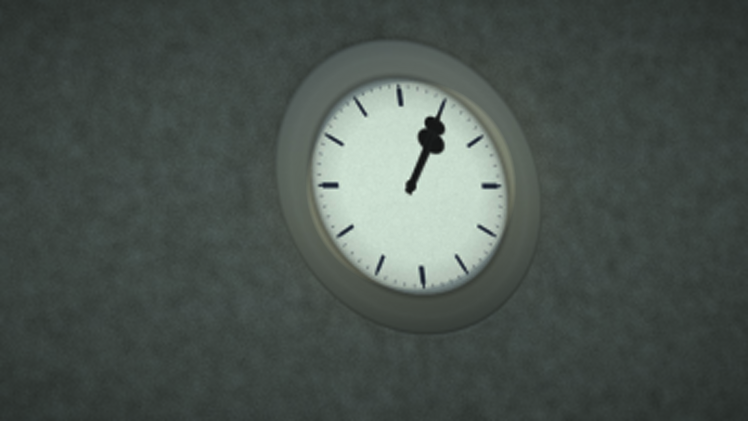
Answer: {"hour": 1, "minute": 5}
